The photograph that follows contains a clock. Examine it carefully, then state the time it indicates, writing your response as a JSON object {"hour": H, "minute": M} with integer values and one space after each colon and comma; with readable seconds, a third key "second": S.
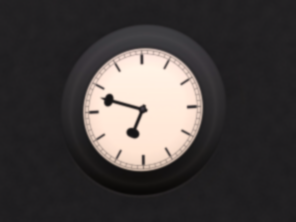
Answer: {"hour": 6, "minute": 48}
